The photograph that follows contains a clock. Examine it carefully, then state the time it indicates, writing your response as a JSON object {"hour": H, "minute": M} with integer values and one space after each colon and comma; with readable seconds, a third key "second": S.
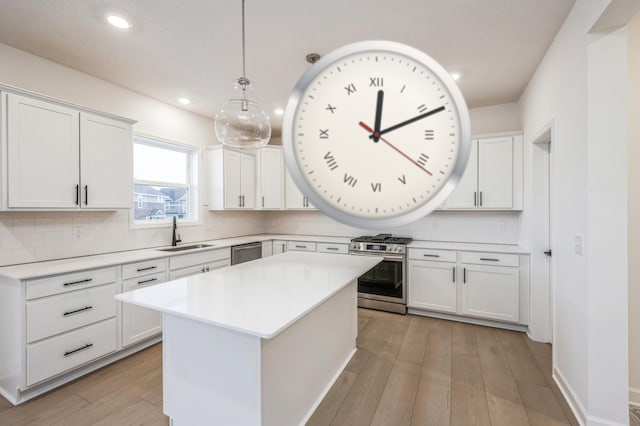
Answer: {"hour": 12, "minute": 11, "second": 21}
